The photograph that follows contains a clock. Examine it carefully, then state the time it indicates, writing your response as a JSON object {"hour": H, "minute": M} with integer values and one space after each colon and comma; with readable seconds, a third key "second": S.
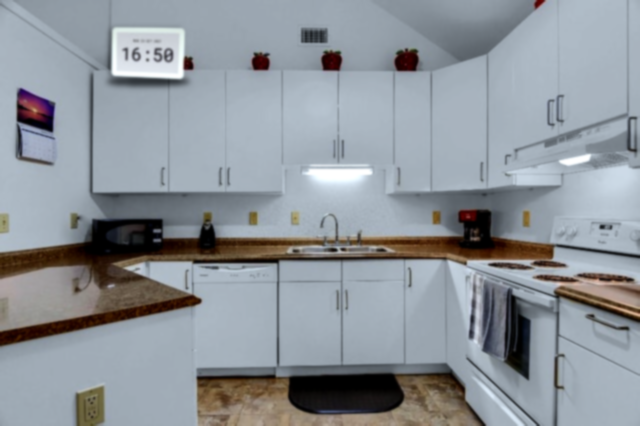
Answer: {"hour": 16, "minute": 50}
